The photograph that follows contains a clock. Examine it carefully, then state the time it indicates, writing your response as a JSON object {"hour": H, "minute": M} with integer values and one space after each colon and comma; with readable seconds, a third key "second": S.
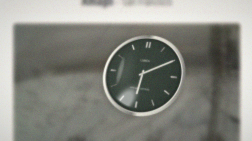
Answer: {"hour": 6, "minute": 10}
